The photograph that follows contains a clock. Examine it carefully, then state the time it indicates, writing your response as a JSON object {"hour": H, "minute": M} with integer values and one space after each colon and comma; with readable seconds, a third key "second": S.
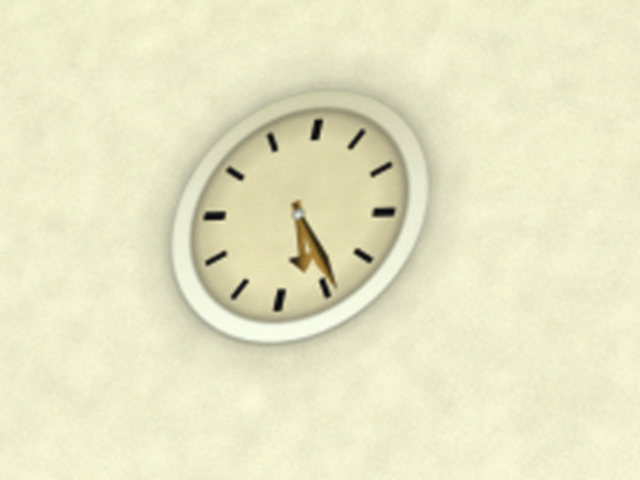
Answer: {"hour": 5, "minute": 24}
